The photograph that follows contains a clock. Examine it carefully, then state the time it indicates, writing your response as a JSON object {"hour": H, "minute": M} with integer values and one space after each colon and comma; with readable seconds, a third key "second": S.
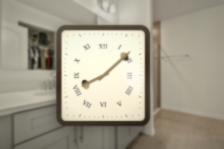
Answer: {"hour": 8, "minute": 8}
